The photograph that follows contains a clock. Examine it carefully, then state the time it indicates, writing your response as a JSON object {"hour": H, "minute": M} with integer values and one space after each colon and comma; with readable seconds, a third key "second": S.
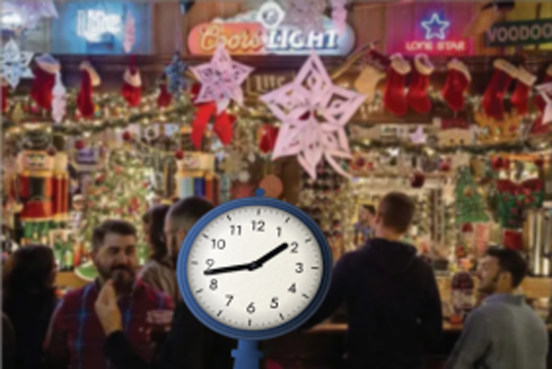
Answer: {"hour": 1, "minute": 43}
